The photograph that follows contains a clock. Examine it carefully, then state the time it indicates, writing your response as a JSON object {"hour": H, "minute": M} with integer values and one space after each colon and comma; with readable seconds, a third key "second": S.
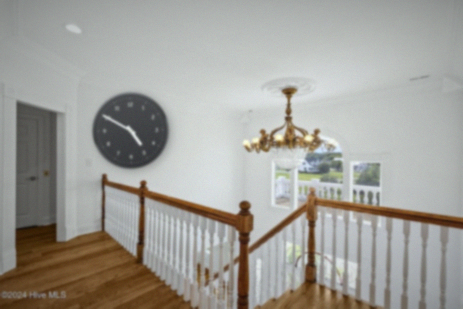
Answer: {"hour": 4, "minute": 50}
